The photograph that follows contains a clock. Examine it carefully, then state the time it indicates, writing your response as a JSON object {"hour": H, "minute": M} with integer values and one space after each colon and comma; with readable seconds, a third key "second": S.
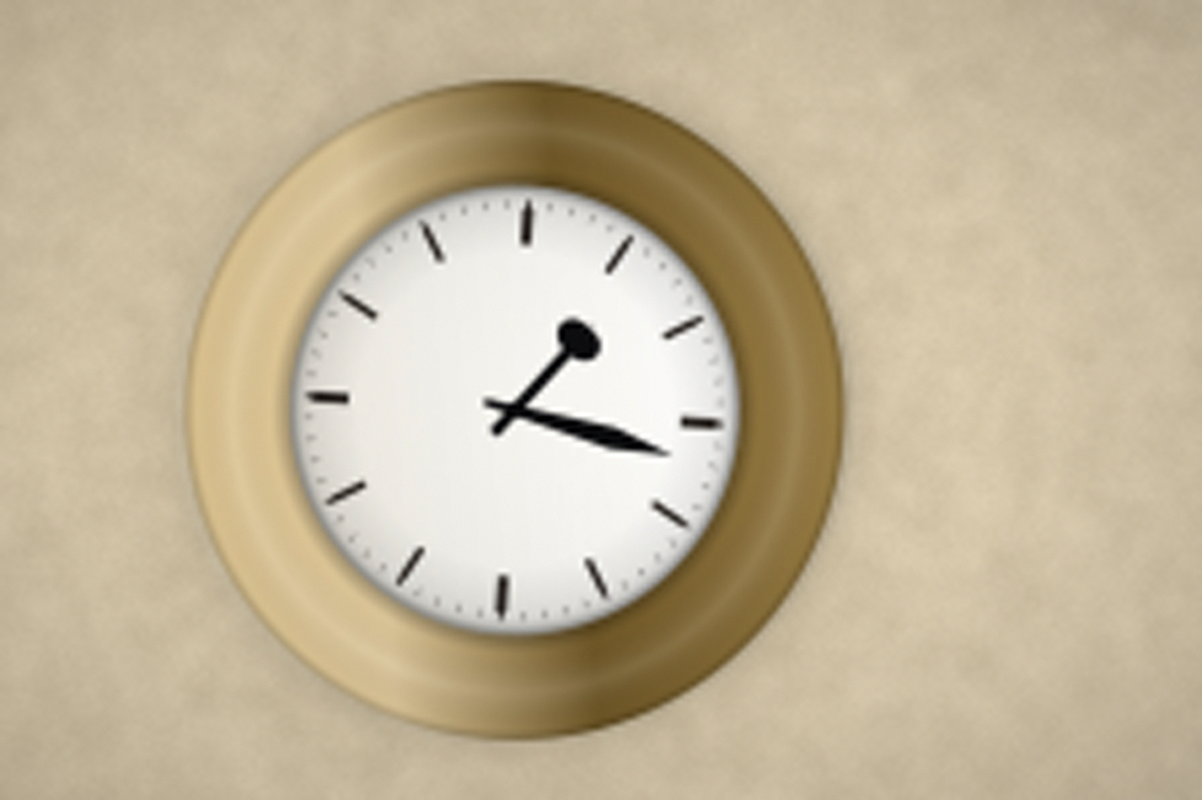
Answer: {"hour": 1, "minute": 17}
